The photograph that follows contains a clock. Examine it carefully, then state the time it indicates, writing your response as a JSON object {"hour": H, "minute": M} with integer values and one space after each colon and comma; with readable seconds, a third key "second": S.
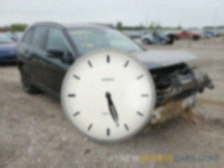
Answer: {"hour": 5, "minute": 27}
